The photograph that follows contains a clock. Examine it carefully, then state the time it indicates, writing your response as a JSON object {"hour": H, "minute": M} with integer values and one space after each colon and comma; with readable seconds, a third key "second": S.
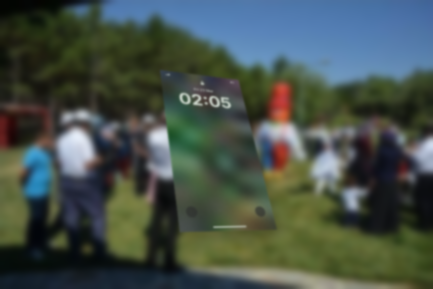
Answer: {"hour": 2, "minute": 5}
